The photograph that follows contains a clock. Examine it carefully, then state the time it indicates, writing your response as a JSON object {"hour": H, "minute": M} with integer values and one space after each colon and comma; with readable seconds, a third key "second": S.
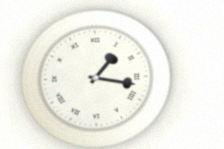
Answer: {"hour": 1, "minute": 17}
